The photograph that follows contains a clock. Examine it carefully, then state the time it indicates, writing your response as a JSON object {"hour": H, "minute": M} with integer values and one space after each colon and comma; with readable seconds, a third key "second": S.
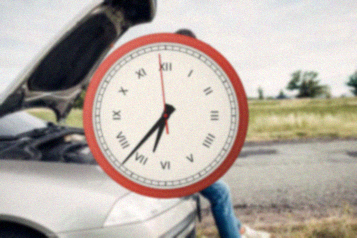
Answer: {"hour": 6, "minute": 36, "second": 59}
